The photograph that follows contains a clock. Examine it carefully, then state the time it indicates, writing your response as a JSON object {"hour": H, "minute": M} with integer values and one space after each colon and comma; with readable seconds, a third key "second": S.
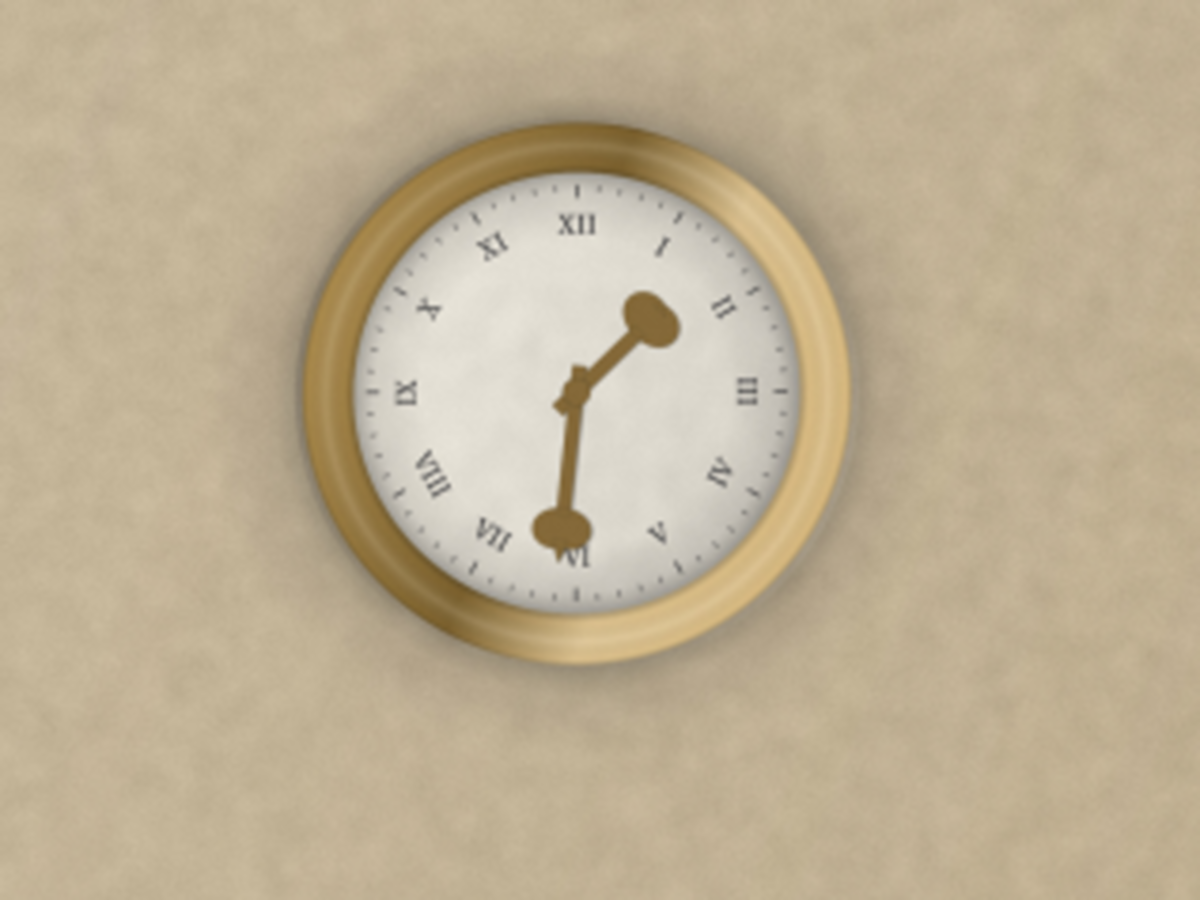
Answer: {"hour": 1, "minute": 31}
